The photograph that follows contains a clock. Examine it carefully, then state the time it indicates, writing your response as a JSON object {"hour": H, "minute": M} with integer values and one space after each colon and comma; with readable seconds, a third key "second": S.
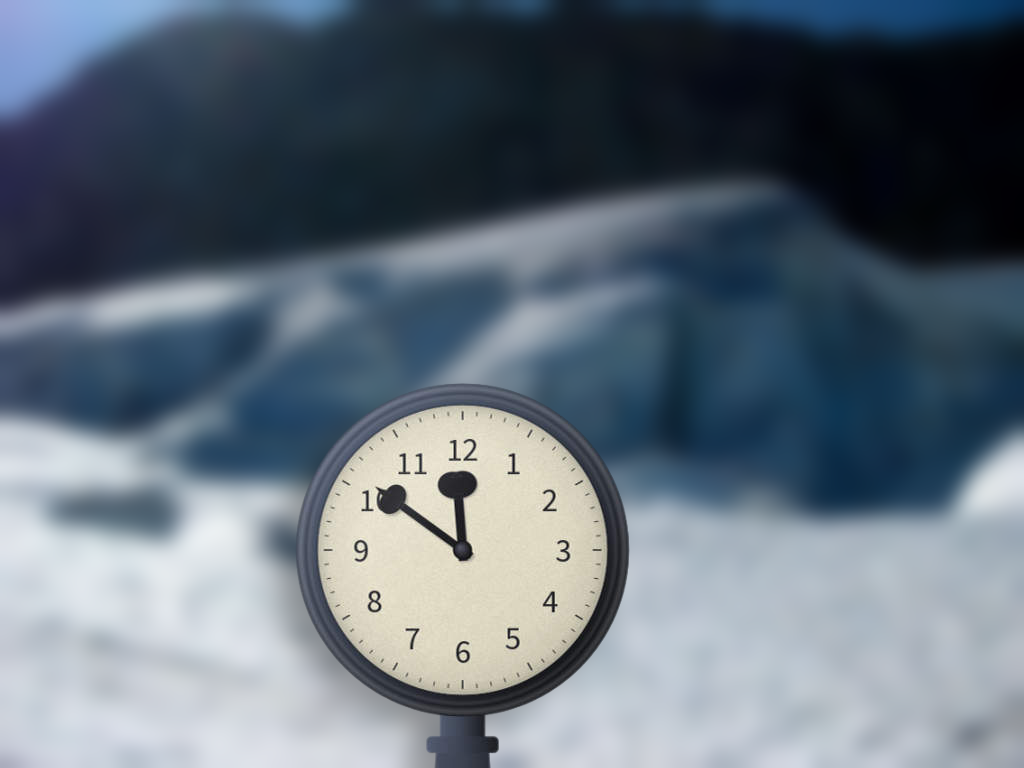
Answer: {"hour": 11, "minute": 51}
